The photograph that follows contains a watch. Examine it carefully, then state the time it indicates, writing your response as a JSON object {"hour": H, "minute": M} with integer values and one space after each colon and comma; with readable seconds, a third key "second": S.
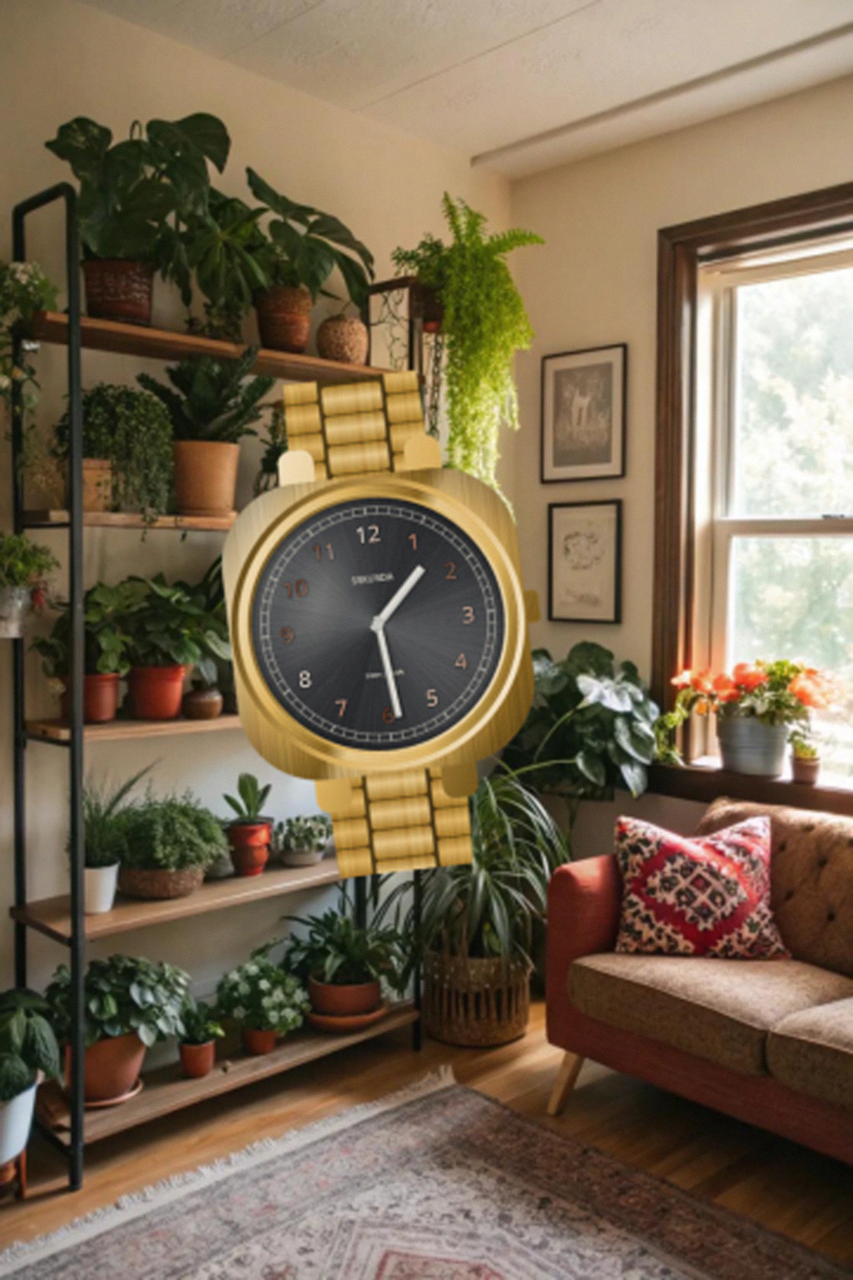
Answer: {"hour": 1, "minute": 29}
